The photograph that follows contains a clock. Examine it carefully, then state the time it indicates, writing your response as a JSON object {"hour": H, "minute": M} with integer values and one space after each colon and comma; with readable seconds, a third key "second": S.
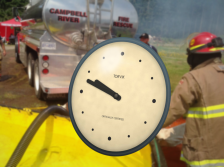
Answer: {"hour": 9, "minute": 48}
